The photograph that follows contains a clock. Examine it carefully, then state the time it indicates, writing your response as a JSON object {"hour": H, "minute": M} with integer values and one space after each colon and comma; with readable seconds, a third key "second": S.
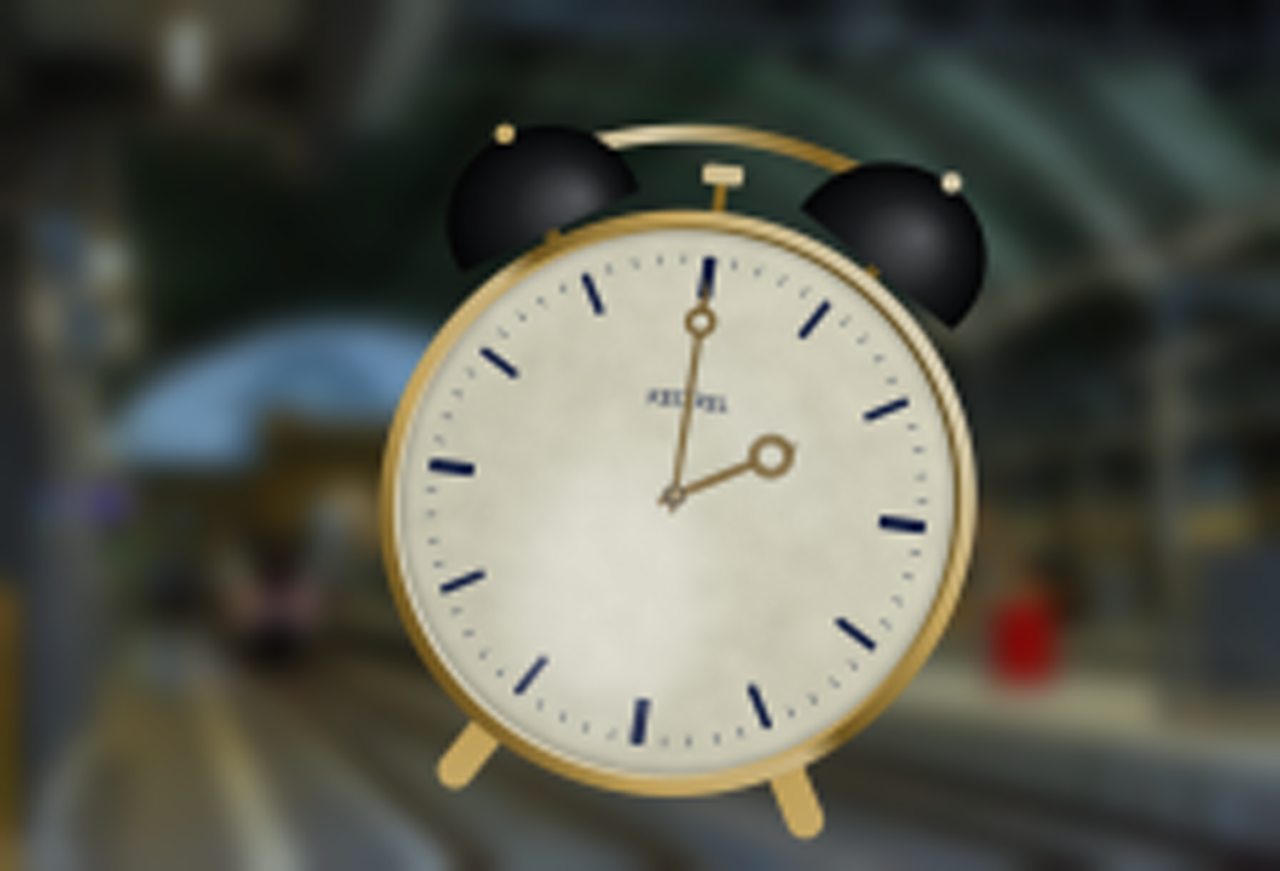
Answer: {"hour": 2, "minute": 0}
